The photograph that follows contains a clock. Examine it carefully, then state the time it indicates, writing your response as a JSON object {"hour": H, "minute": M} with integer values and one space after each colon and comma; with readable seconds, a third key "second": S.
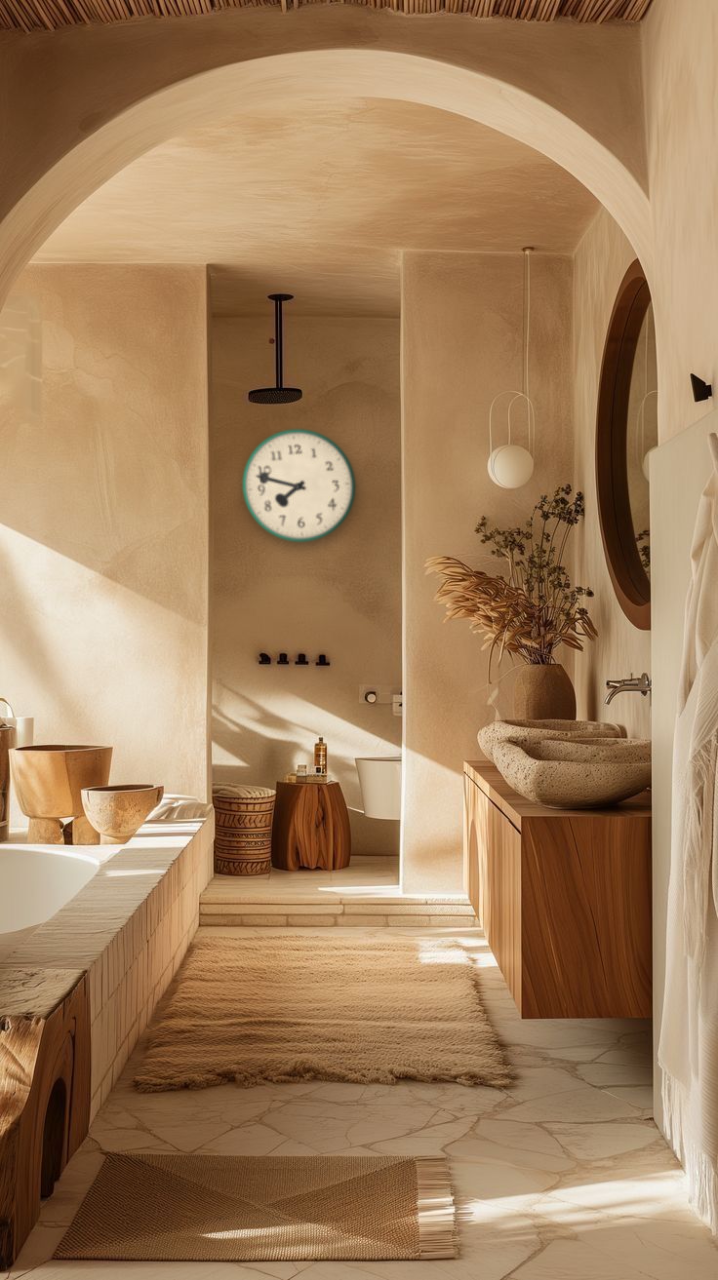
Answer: {"hour": 7, "minute": 48}
